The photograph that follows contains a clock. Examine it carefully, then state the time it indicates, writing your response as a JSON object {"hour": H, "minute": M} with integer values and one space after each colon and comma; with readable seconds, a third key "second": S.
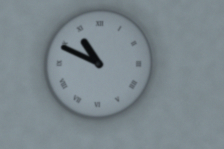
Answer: {"hour": 10, "minute": 49}
